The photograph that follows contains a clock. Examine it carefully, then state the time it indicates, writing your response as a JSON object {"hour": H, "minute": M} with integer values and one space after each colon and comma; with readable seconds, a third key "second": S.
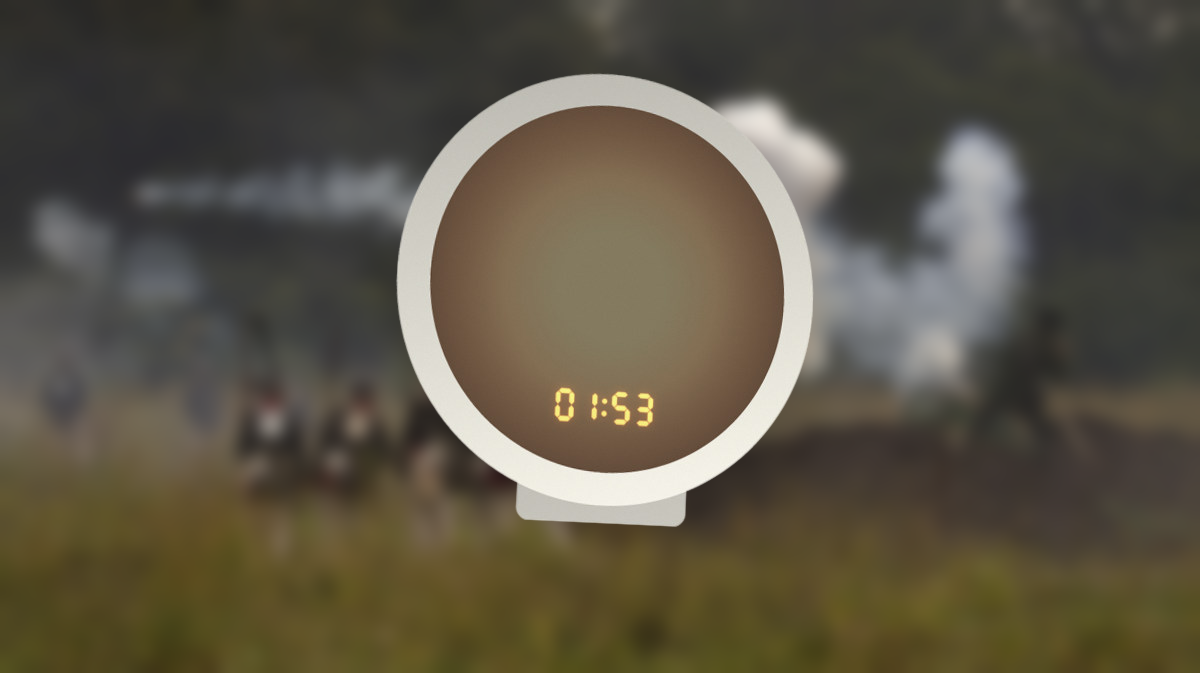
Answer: {"hour": 1, "minute": 53}
